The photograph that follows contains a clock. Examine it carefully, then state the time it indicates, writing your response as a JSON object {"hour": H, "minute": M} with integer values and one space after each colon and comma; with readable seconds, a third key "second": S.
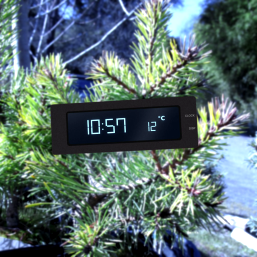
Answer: {"hour": 10, "minute": 57}
